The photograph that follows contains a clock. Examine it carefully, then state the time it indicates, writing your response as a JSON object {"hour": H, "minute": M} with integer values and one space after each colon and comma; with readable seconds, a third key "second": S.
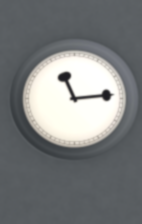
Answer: {"hour": 11, "minute": 14}
